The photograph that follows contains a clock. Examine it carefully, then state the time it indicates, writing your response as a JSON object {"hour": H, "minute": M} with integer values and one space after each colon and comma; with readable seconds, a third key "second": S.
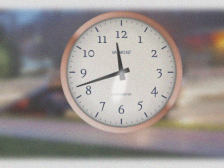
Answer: {"hour": 11, "minute": 42}
